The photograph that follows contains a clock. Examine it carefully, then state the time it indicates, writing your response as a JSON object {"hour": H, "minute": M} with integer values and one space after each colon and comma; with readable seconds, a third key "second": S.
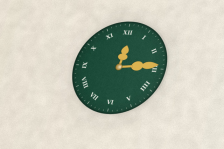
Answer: {"hour": 12, "minute": 14}
